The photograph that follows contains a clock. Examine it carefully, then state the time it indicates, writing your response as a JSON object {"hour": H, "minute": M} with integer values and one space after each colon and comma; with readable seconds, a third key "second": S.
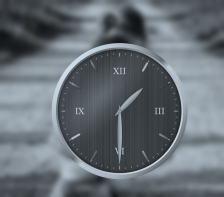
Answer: {"hour": 1, "minute": 30}
